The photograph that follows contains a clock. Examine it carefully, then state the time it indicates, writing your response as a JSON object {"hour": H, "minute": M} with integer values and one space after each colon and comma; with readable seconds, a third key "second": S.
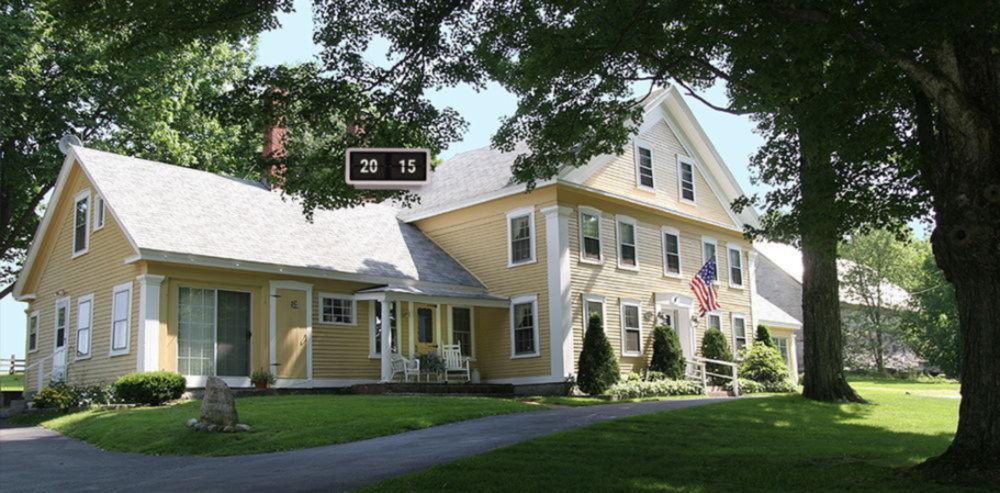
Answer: {"hour": 20, "minute": 15}
